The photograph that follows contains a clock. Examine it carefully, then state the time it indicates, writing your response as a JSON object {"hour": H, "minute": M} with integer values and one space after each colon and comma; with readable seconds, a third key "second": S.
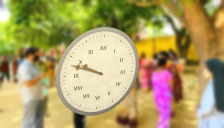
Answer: {"hour": 9, "minute": 48}
